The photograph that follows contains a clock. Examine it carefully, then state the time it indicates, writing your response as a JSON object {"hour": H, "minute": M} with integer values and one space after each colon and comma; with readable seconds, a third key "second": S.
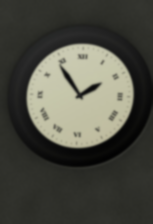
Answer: {"hour": 1, "minute": 54}
